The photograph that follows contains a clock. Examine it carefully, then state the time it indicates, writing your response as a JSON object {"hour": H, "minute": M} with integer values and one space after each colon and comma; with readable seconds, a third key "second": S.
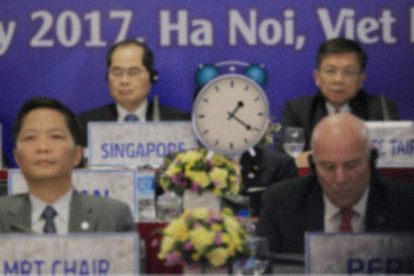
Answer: {"hour": 1, "minute": 21}
